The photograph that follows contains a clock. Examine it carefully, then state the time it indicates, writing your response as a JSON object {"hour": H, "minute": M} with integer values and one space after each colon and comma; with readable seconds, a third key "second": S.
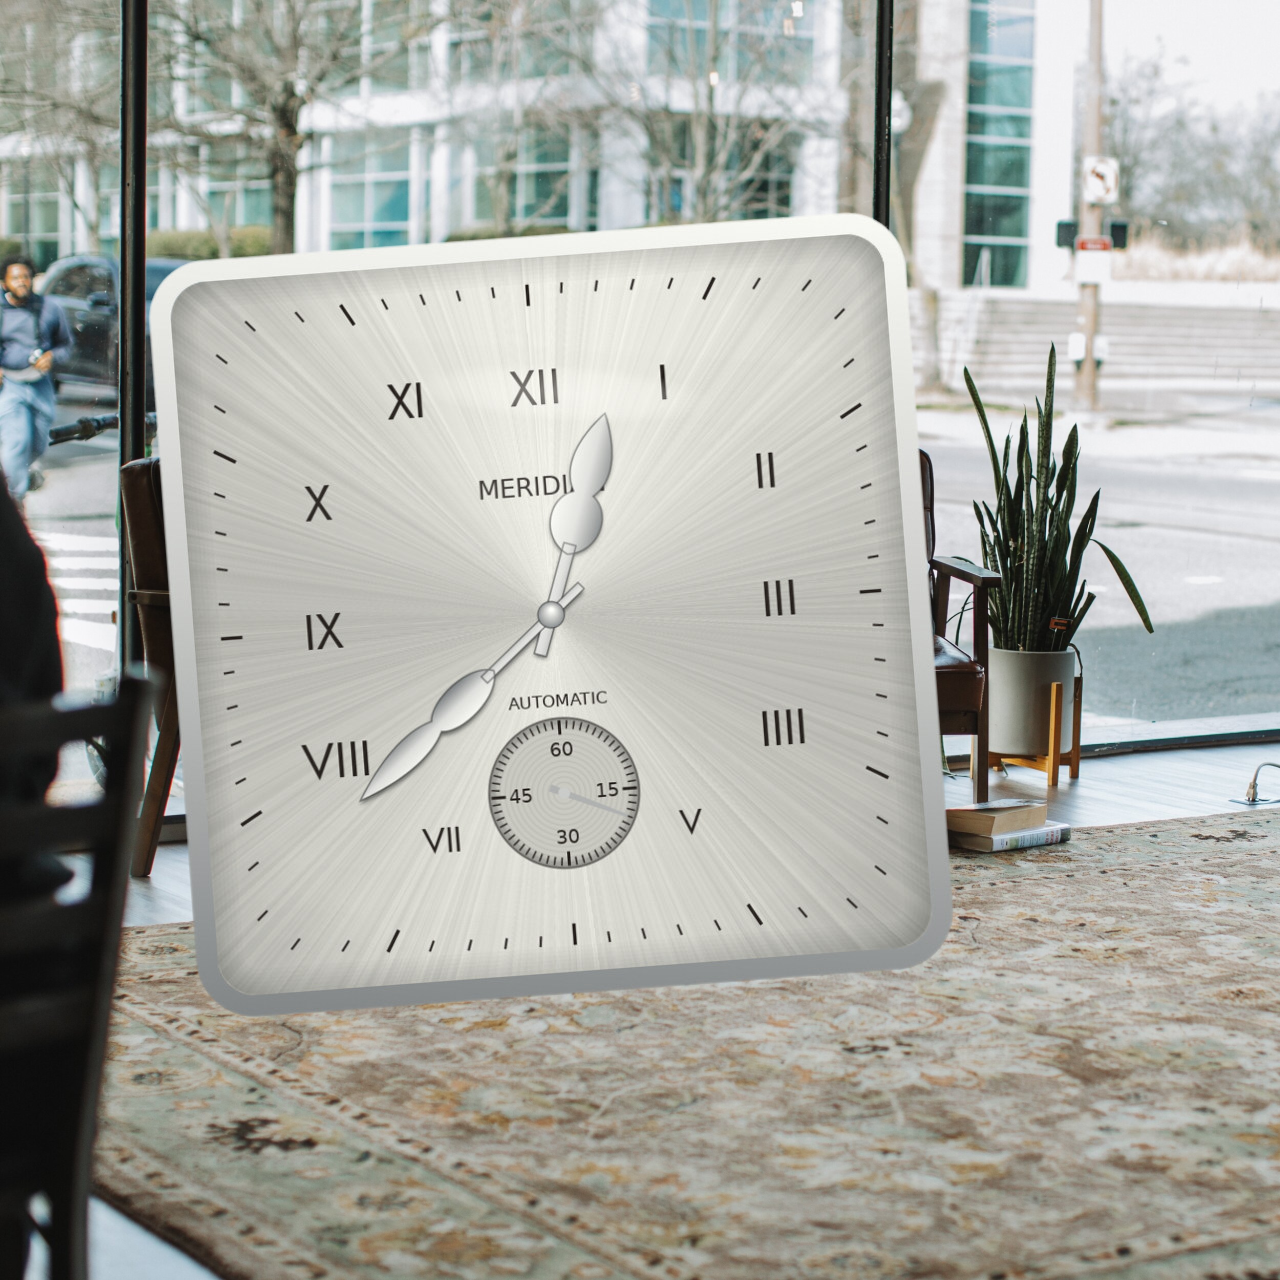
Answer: {"hour": 12, "minute": 38, "second": 19}
